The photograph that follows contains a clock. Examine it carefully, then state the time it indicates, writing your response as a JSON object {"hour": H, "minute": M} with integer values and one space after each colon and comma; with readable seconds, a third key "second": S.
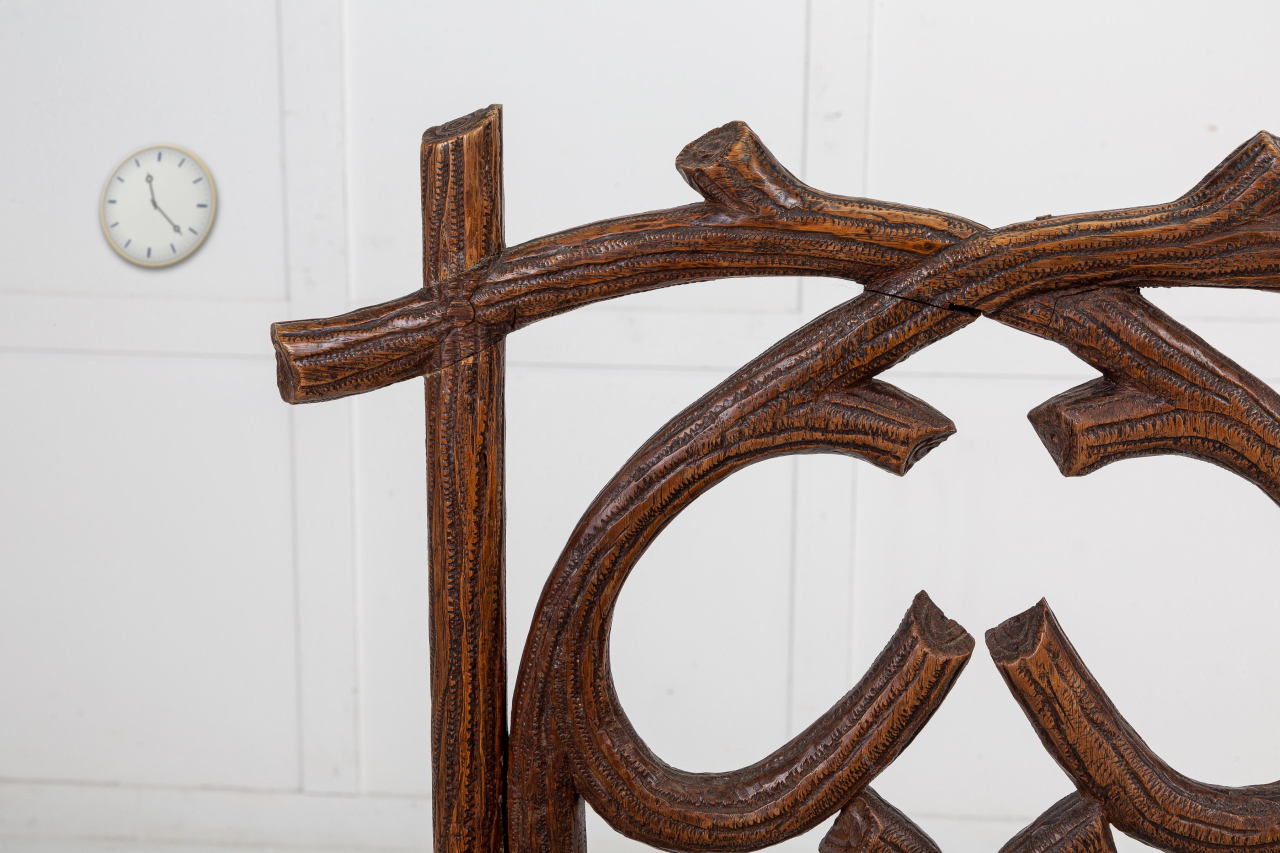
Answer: {"hour": 11, "minute": 22}
